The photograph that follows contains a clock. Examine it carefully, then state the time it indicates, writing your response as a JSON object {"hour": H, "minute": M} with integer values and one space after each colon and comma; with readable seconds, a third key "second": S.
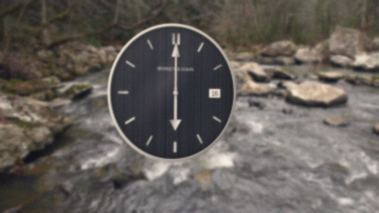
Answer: {"hour": 6, "minute": 0}
